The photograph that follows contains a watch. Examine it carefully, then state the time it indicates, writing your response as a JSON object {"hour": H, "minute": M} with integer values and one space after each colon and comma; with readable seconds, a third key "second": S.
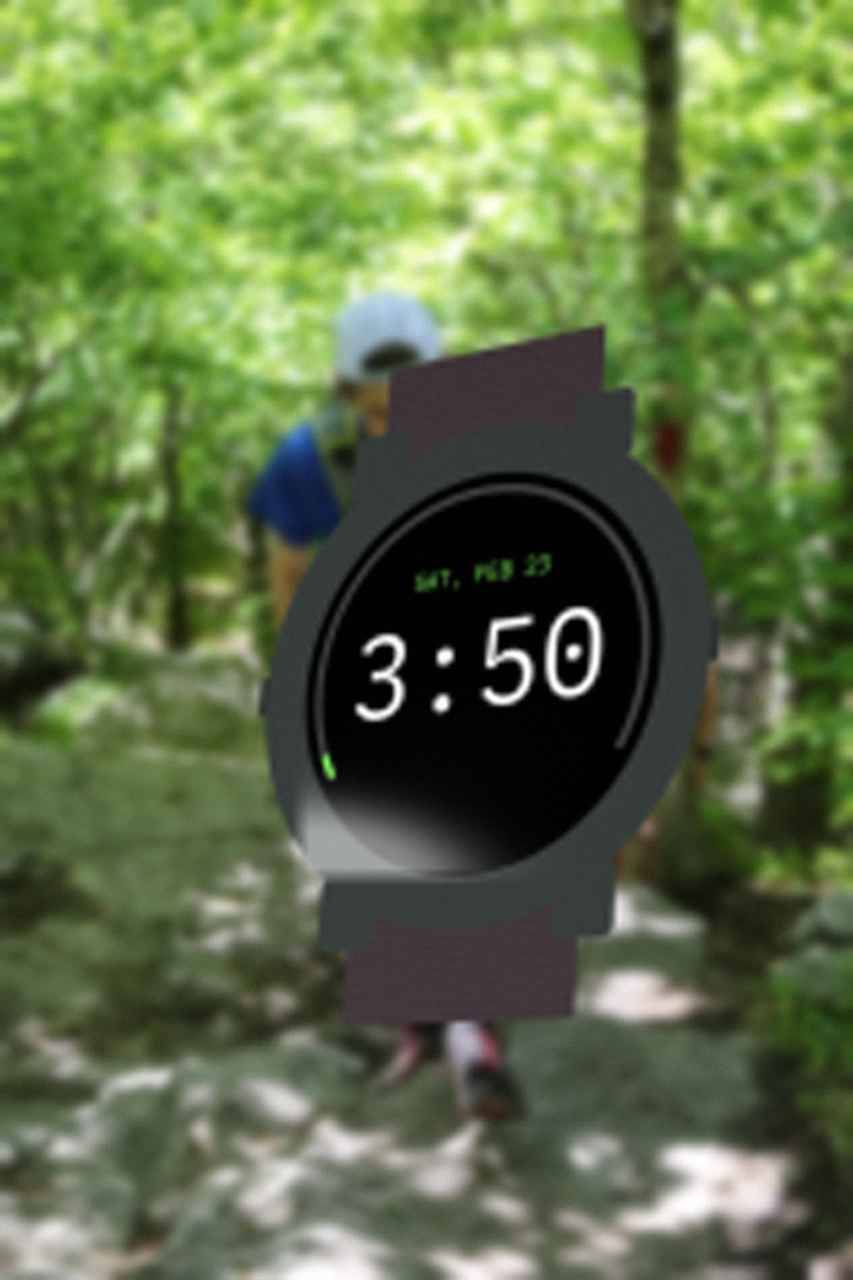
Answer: {"hour": 3, "minute": 50}
